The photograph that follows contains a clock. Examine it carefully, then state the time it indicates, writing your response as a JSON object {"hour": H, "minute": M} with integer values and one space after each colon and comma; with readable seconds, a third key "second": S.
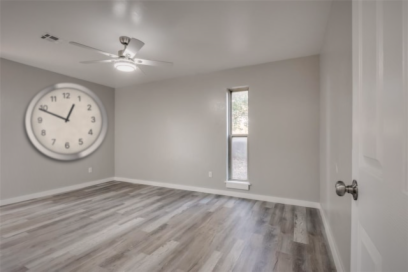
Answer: {"hour": 12, "minute": 49}
